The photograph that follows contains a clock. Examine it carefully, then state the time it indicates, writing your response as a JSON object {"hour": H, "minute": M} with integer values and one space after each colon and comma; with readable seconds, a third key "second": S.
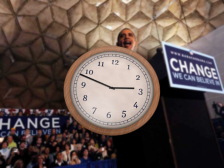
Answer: {"hour": 2, "minute": 48}
